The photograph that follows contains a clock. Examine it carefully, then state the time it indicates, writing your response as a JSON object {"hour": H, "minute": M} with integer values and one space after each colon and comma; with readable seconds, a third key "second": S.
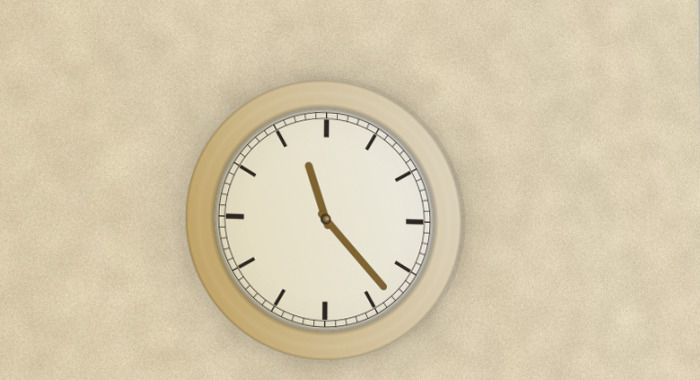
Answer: {"hour": 11, "minute": 23}
